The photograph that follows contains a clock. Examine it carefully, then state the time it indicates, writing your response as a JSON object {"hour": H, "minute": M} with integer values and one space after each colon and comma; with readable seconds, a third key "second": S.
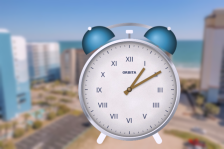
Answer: {"hour": 1, "minute": 10}
